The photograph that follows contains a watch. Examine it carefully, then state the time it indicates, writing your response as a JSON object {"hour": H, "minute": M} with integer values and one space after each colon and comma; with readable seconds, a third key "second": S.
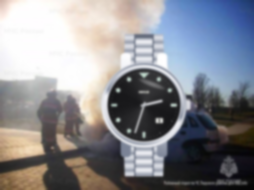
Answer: {"hour": 2, "minute": 33}
